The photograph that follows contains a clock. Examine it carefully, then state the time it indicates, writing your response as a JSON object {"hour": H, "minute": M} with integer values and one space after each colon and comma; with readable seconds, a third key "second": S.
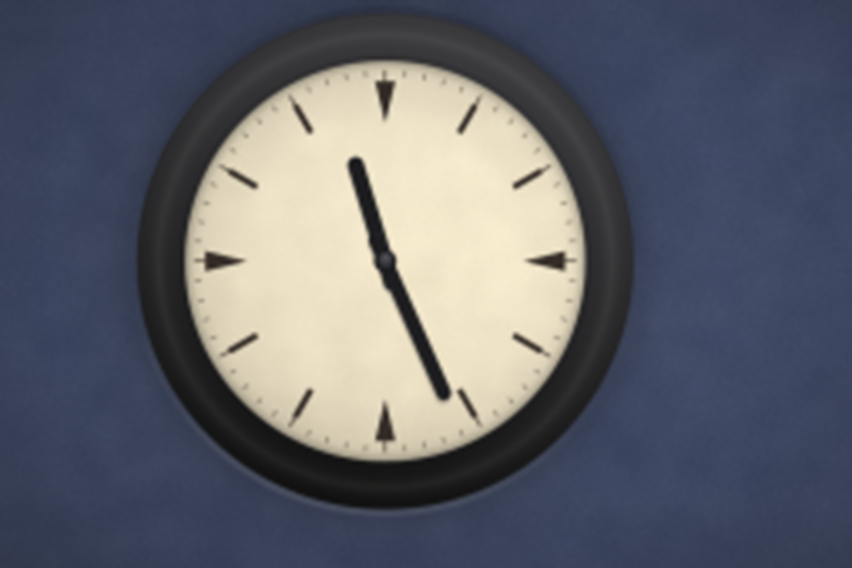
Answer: {"hour": 11, "minute": 26}
